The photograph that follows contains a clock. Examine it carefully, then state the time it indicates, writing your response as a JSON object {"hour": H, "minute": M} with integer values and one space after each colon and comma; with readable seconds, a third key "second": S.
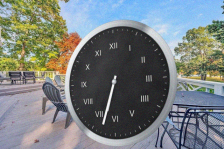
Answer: {"hour": 6, "minute": 33}
